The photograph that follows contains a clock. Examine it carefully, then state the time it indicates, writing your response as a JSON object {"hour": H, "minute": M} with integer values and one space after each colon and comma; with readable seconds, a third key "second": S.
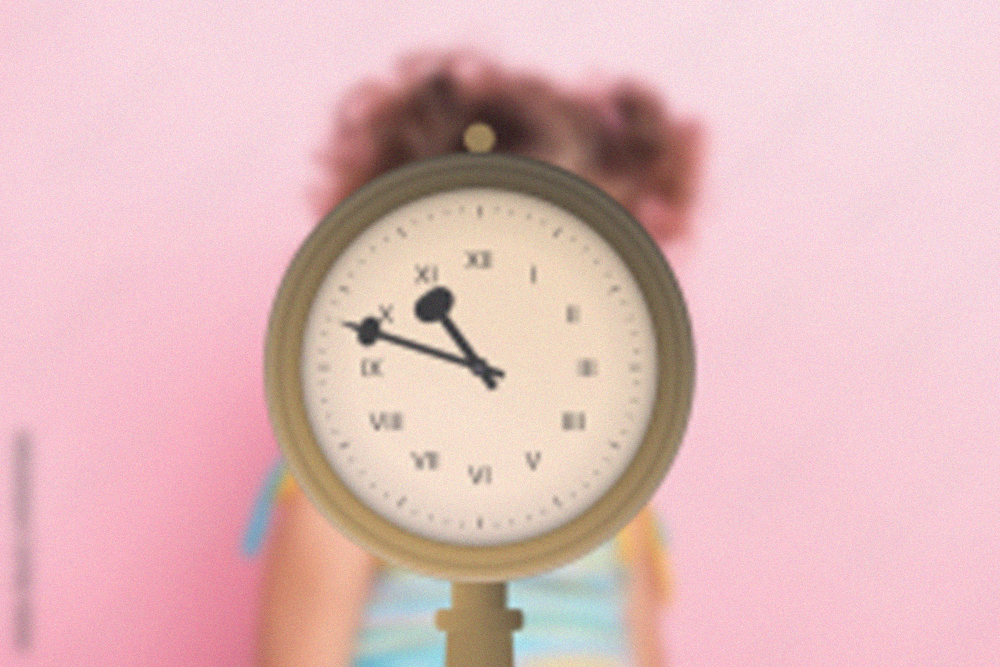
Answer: {"hour": 10, "minute": 48}
